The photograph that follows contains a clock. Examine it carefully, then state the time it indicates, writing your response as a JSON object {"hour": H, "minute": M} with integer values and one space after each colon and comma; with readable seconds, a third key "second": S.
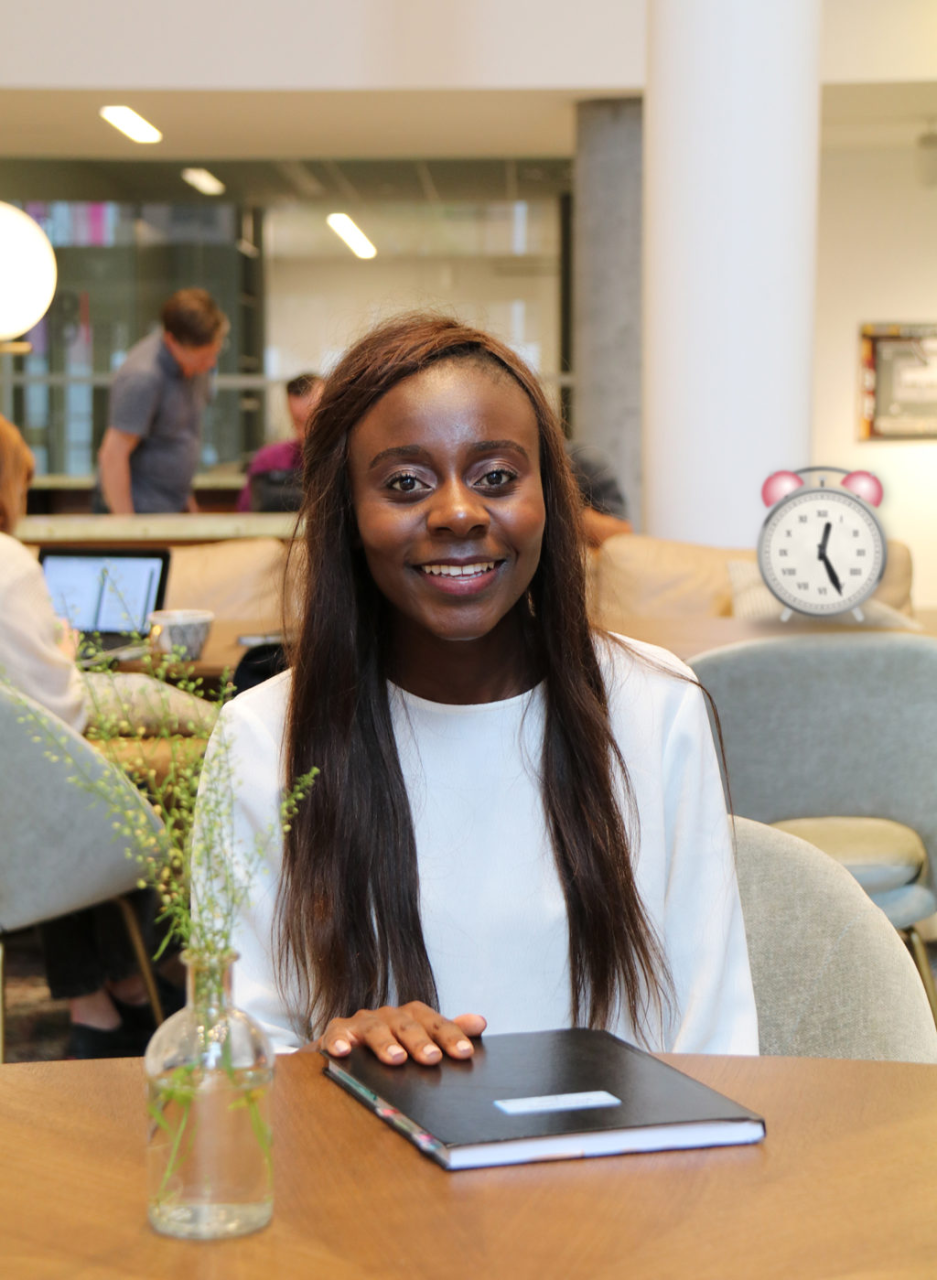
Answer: {"hour": 12, "minute": 26}
